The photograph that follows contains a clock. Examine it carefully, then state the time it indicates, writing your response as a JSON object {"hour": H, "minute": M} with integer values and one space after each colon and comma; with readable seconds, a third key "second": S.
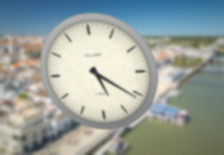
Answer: {"hour": 5, "minute": 21}
